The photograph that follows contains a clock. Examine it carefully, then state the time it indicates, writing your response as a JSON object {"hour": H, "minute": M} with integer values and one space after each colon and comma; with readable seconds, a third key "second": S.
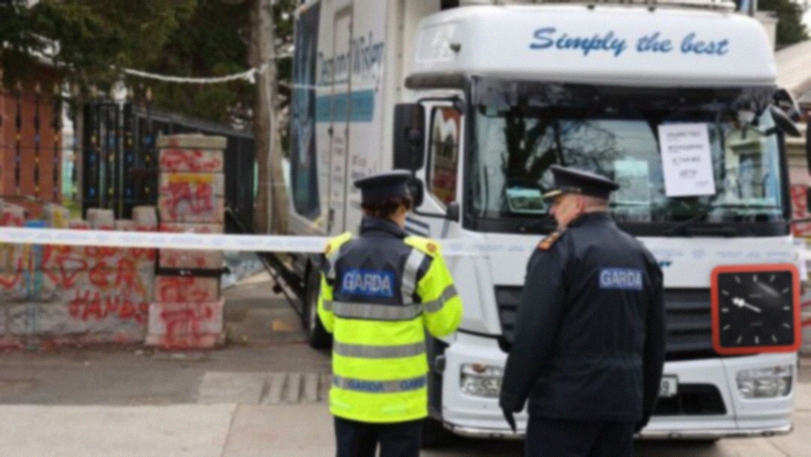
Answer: {"hour": 9, "minute": 49}
